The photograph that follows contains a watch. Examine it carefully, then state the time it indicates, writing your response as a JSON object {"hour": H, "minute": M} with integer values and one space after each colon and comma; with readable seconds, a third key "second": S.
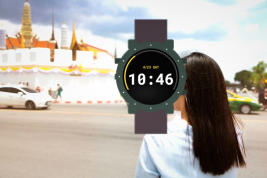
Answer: {"hour": 10, "minute": 46}
